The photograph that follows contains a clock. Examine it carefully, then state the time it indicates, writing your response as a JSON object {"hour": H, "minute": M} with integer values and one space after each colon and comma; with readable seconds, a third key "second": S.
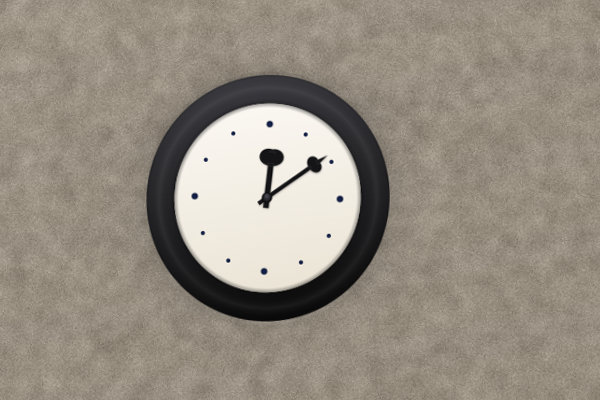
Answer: {"hour": 12, "minute": 9}
